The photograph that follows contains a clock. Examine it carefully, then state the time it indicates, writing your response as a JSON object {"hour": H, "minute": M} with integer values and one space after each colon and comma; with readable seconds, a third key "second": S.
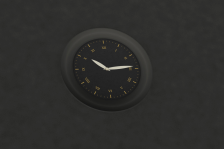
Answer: {"hour": 10, "minute": 14}
